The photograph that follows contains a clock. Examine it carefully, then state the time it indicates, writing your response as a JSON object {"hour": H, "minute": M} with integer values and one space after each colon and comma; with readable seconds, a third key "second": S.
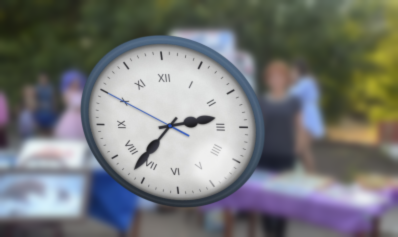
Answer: {"hour": 2, "minute": 36, "second": 50}
